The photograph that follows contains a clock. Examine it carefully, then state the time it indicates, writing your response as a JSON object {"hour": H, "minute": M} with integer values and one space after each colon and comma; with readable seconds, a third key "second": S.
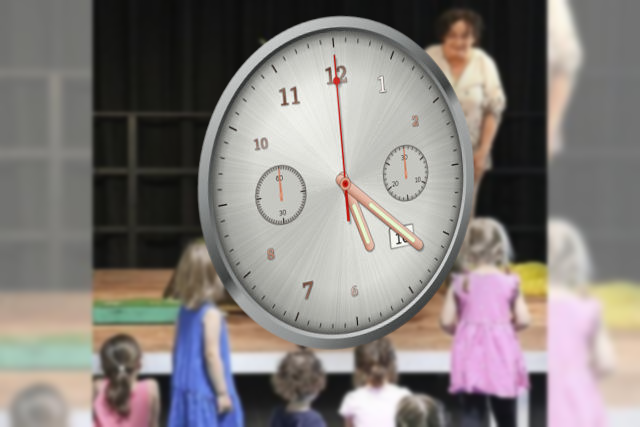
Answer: {"hour": 5, "minute": 22}
